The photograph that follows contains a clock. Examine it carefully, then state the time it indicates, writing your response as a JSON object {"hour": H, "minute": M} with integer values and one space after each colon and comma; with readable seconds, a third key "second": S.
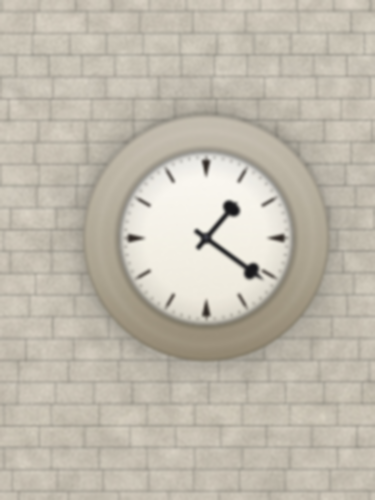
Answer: {"hour": 1, "minute": 21}
